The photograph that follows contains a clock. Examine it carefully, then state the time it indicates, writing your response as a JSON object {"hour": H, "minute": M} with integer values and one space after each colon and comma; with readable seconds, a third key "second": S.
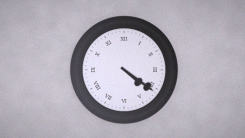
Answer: {"hour": 4, "minute": 21}
